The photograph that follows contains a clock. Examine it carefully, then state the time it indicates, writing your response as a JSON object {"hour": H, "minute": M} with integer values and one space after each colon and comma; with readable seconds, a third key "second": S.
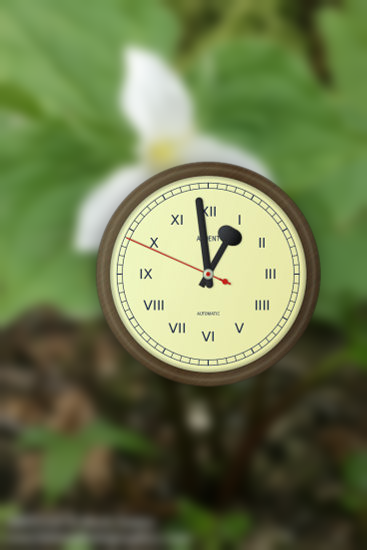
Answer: {"hour": 12, "minute": 58, "second": 49}
